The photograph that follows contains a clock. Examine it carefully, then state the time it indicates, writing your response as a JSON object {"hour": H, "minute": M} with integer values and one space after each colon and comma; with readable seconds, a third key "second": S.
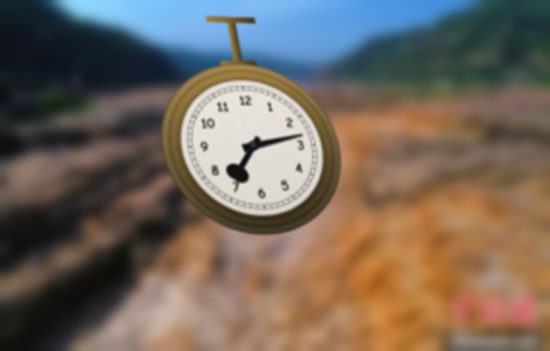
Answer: {"hour": 7, "minute": 13}
